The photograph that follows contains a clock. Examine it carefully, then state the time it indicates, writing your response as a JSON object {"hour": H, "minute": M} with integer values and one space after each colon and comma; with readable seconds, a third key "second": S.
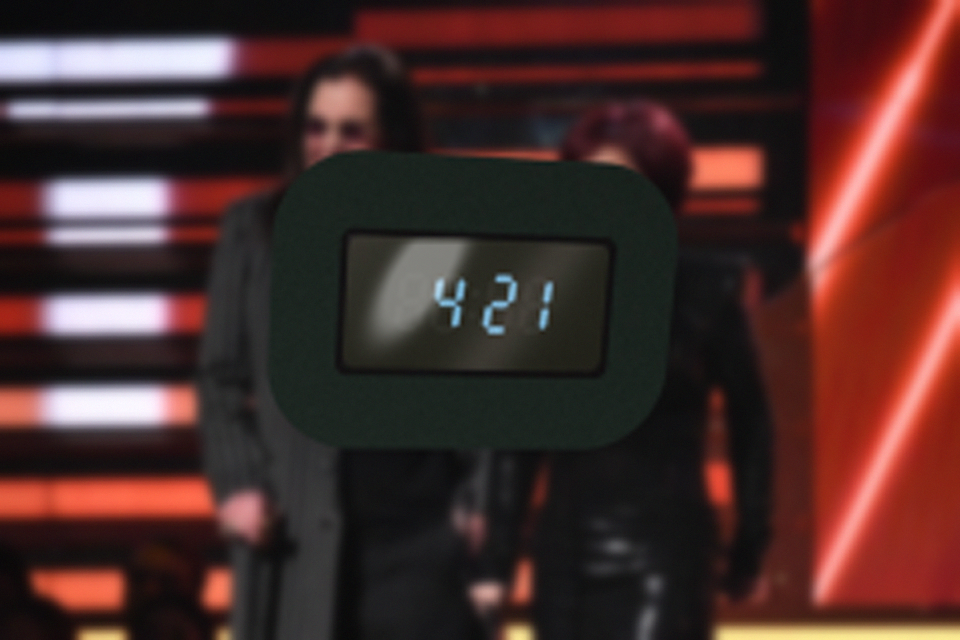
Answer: {"hour": 4, "minute": 21}
